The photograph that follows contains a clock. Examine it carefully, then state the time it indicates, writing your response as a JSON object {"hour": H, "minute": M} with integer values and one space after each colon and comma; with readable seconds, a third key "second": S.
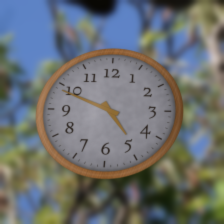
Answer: {"hour": 4, "minute": 49}
